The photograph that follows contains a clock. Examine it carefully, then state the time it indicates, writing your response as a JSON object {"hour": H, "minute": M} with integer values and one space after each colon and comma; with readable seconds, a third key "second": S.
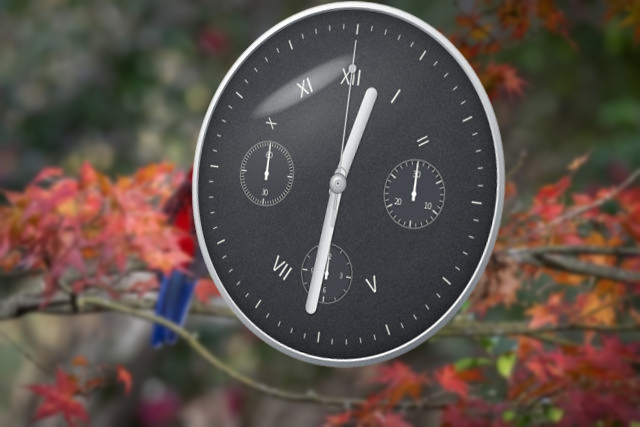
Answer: {"hour": 12, "minute": 31}
